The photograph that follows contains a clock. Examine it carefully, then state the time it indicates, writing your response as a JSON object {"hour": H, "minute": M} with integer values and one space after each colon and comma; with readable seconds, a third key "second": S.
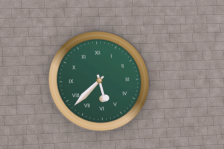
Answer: {"hour": 5, "minute": 38}
